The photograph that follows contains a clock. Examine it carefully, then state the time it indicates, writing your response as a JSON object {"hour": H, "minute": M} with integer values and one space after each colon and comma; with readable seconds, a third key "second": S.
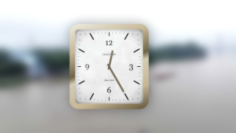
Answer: {"hour": 12, "minute": 25}
